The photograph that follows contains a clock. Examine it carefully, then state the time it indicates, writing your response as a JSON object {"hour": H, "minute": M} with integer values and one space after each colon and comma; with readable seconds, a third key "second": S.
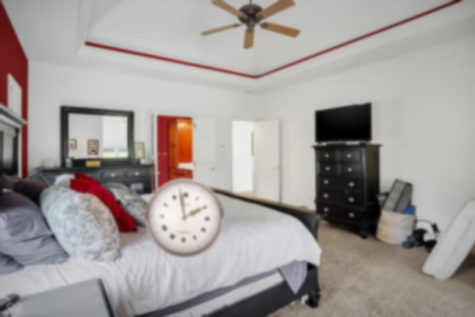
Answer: {"hour": 1, "minute": 58}
